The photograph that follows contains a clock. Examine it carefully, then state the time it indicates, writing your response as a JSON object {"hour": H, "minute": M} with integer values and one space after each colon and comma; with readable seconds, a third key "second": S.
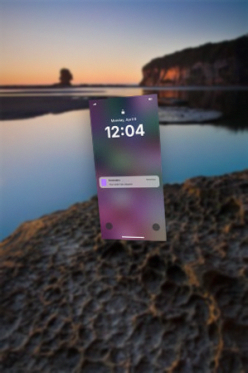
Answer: {"hour": 12, "minute": 4}
